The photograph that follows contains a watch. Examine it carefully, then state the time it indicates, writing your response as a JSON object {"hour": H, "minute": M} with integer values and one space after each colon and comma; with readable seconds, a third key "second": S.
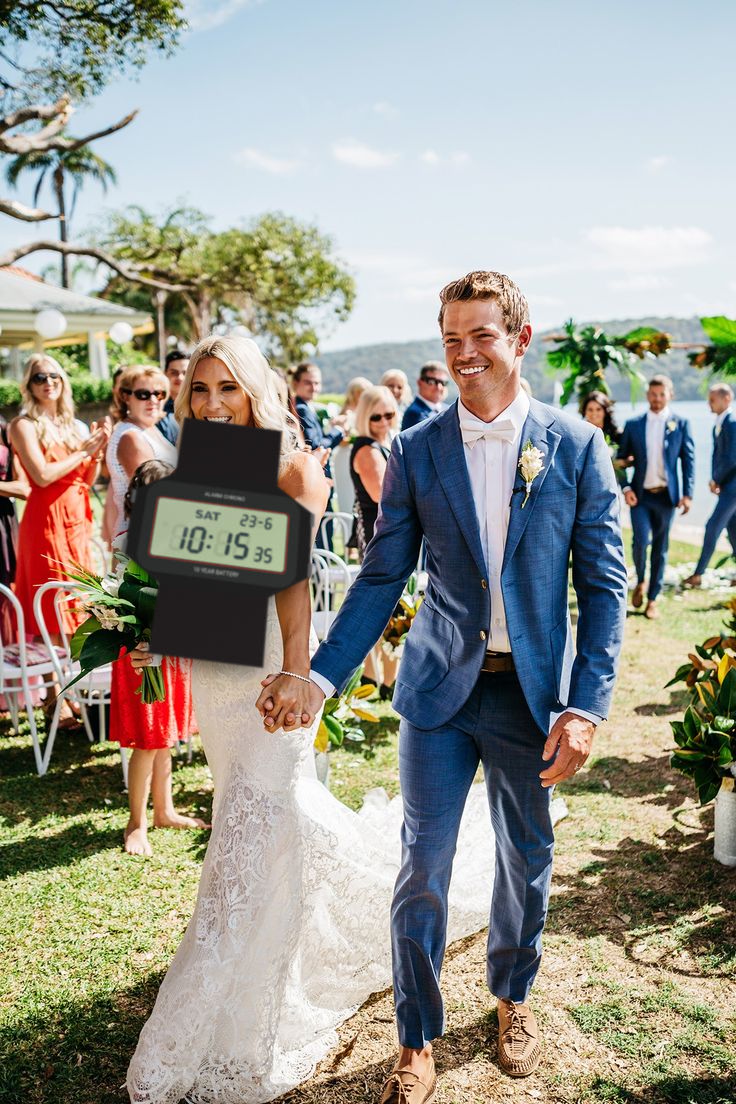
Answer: {"hour": 10, "minute": 15, "second": 35}
